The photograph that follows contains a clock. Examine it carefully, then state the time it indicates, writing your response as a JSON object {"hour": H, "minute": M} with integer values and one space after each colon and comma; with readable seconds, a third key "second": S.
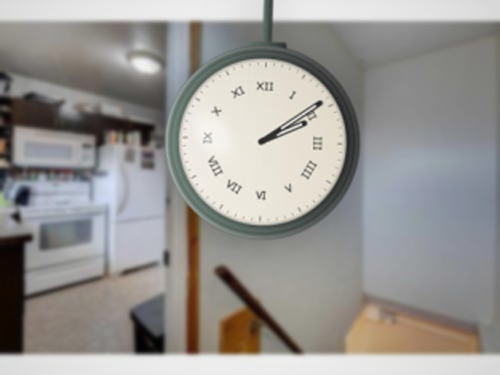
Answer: {"hour": 2, "minute": 9}
